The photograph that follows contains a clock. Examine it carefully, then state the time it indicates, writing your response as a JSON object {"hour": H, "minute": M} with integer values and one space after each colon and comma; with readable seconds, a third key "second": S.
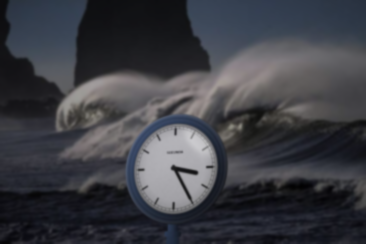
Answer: {"hour": 3, "minute": 25}
